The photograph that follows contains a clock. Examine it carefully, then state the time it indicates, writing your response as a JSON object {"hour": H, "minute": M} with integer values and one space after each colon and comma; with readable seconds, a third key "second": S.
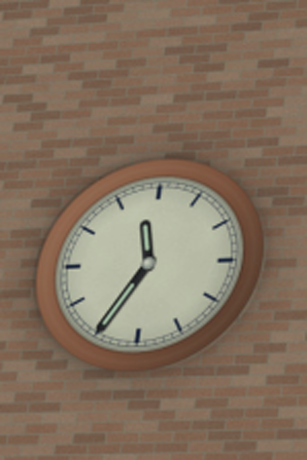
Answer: {"hour": 11, "minute": 35}
